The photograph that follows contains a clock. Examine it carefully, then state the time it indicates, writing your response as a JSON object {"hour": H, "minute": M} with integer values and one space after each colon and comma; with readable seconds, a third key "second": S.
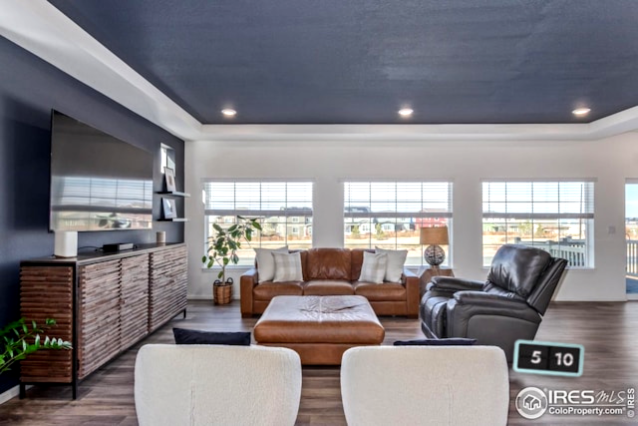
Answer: {"hour": 5, "minute": 10}
